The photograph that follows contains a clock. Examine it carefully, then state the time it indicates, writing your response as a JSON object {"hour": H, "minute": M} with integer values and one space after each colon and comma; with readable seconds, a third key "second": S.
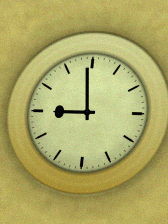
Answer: {"hour": 8, "minute": 59}
